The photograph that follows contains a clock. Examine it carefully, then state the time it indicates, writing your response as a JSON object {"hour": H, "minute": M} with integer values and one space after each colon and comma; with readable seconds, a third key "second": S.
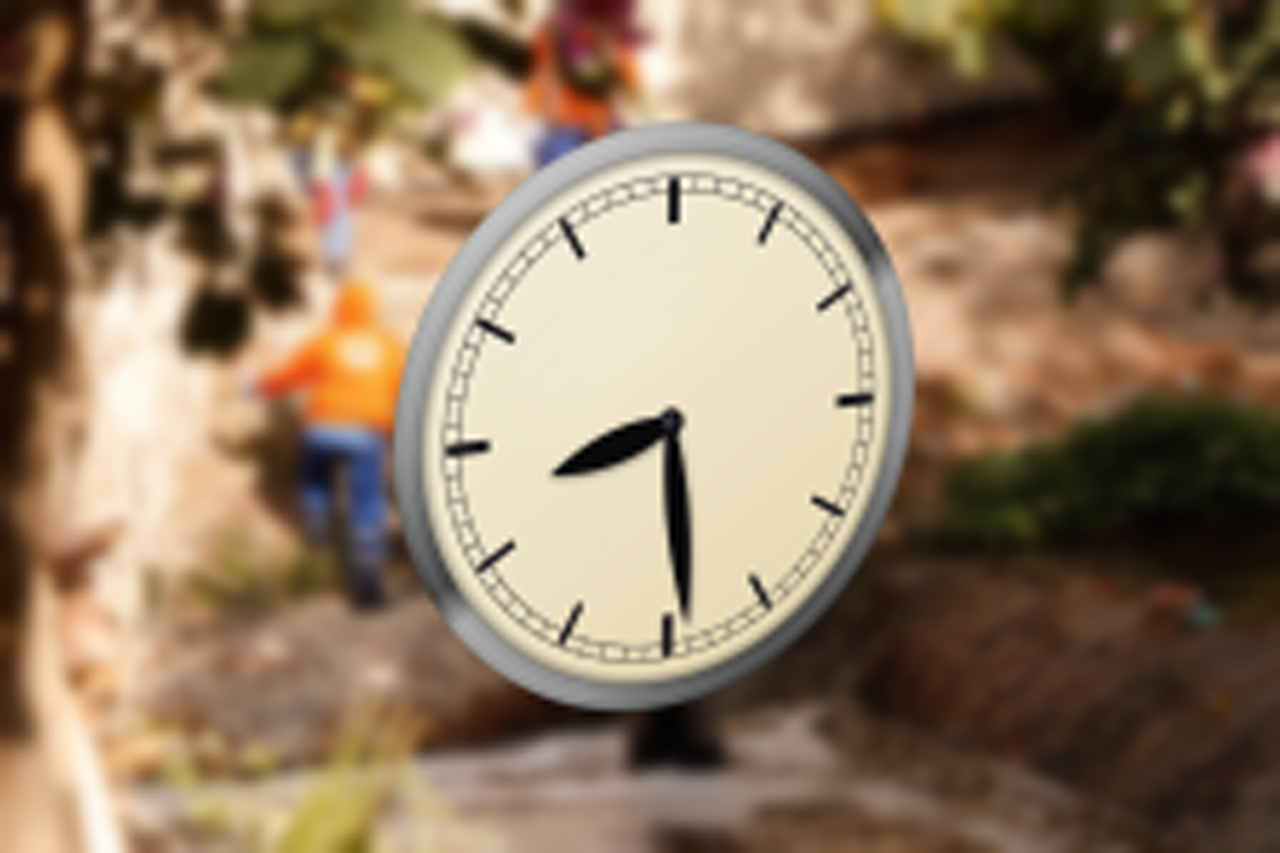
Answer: {"hour": 8, "minute": 29}
